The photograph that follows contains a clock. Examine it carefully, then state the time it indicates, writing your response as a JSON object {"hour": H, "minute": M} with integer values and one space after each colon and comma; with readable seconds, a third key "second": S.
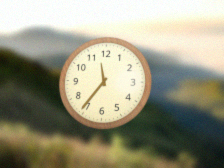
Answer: {"hour": 11, "minute": 36}
